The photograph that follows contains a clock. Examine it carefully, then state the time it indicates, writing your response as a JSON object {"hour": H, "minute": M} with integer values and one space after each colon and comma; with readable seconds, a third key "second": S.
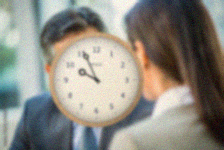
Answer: {"hour": 9, "minute": 56}
